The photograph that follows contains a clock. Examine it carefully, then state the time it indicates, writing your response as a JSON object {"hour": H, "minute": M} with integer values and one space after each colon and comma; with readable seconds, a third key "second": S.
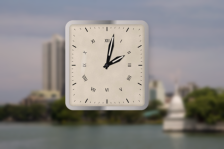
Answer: {"hour": 2, "minute": 2}
